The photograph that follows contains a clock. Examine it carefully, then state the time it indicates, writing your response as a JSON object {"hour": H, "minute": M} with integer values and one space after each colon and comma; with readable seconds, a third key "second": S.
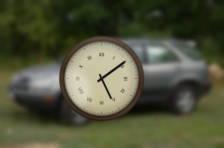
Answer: {"hour": 5, "minute": 9}
